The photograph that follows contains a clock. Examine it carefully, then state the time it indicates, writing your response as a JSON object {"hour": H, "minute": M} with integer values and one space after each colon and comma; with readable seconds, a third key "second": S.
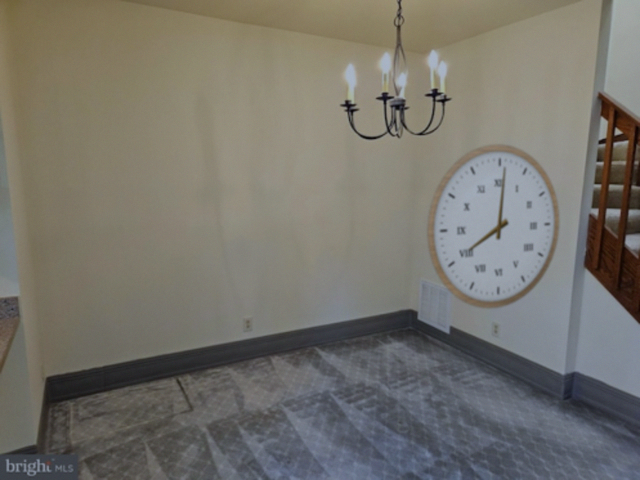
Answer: {"hour": 8, "minute": 1}
